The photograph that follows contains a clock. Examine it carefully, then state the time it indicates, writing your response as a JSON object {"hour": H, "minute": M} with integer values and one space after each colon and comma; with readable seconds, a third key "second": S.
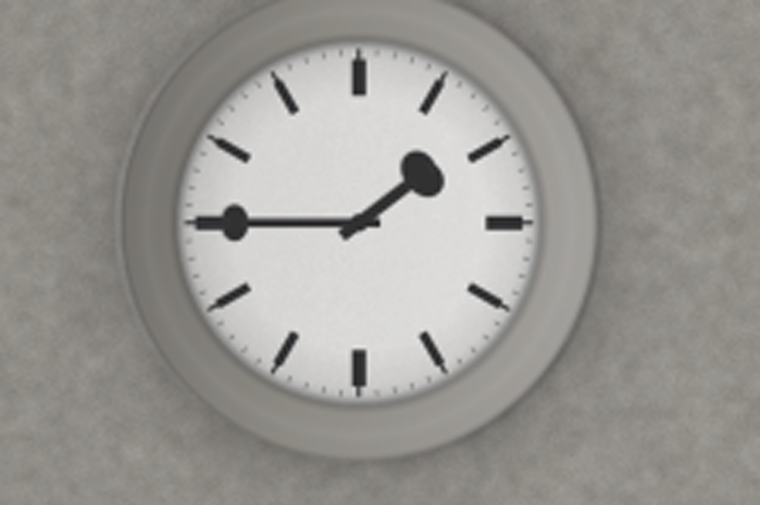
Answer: {"hour": 1, "minute": 45}
